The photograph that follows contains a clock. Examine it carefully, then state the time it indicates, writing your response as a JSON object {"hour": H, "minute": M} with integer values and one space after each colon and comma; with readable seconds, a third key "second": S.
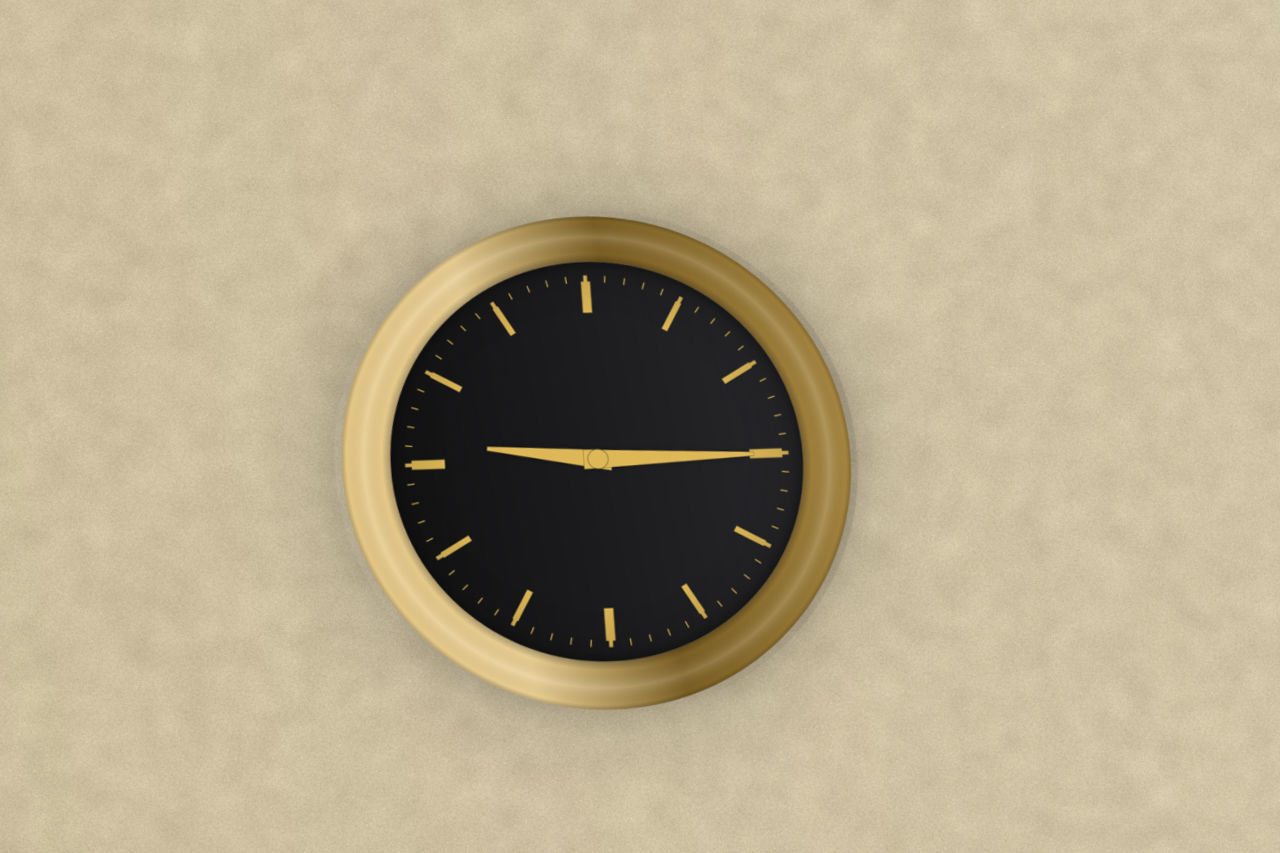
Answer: {"hour": 9, "minute": 15}
